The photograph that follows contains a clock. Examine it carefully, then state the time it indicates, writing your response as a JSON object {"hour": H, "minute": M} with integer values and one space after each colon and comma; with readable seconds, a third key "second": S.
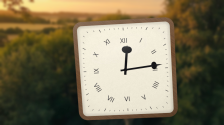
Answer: {"hour": 12, "minute": 14}
